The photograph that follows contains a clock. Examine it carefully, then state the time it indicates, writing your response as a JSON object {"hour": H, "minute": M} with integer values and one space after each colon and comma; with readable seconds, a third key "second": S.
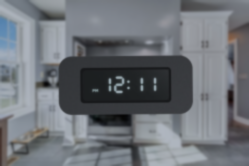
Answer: {"hour": 12, "minute": 11}
